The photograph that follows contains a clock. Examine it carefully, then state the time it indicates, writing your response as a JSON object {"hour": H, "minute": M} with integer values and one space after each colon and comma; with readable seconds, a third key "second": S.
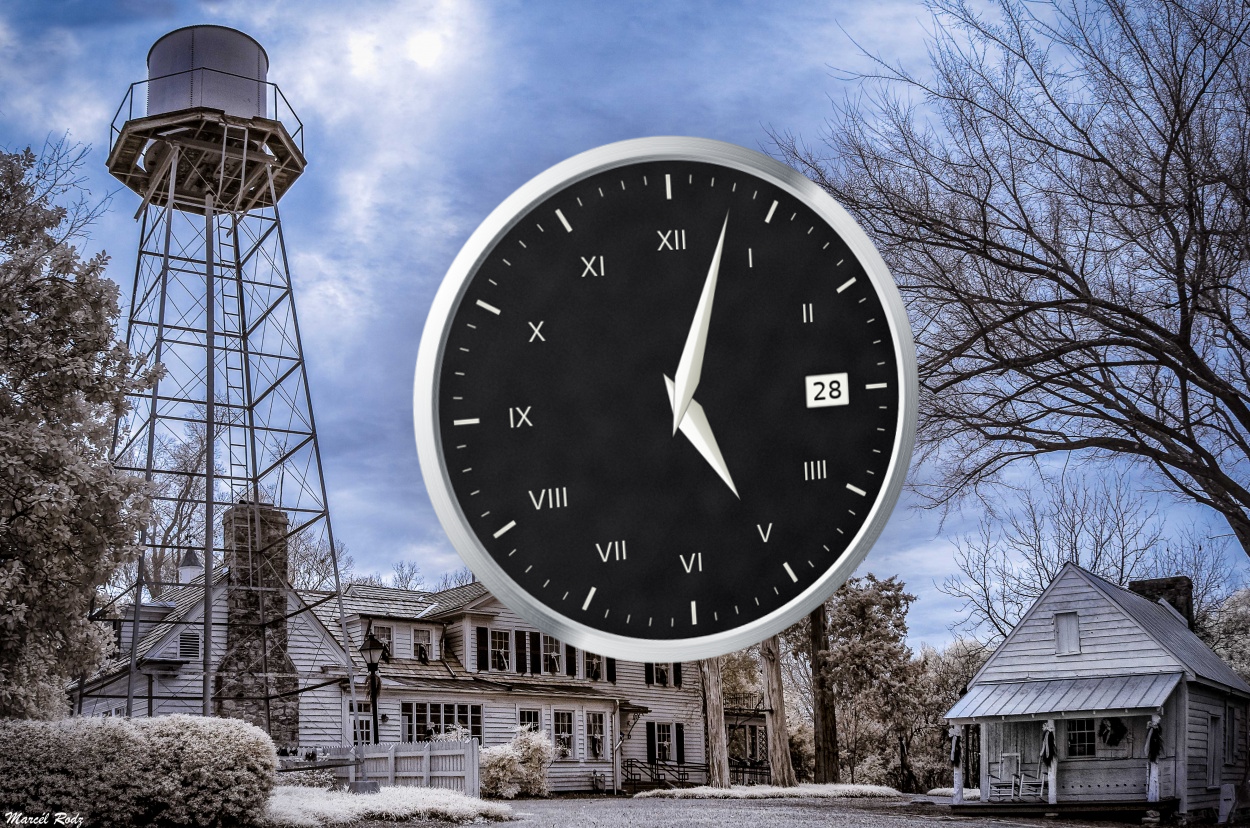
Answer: {"hour": 5, "minute": 3}
